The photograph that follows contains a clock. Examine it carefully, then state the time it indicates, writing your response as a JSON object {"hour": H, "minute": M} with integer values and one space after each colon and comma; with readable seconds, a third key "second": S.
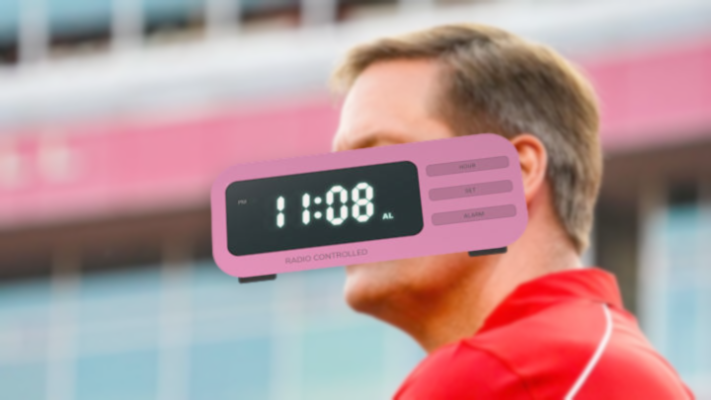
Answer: {"hour": 11, "minute": 8}
